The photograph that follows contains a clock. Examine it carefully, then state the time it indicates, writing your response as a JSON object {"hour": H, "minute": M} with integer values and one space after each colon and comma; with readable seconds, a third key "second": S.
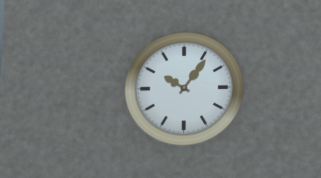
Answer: {"hour": 10, "minute": 6}
